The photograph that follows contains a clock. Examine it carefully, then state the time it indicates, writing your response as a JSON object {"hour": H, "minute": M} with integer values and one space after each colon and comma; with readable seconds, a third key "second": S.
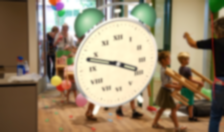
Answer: {"hour": 3, "minute": 48}
